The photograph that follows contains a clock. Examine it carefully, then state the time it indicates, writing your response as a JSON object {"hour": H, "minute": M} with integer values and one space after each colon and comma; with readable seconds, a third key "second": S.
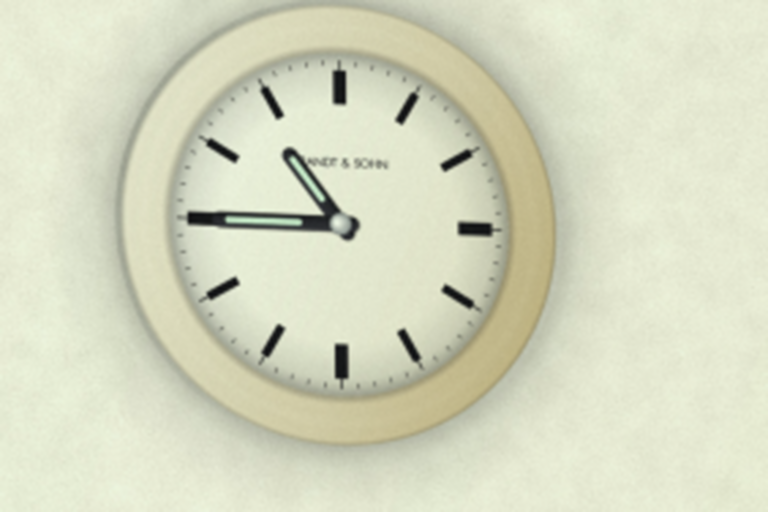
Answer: {"hour": 10, "minute": 45}
